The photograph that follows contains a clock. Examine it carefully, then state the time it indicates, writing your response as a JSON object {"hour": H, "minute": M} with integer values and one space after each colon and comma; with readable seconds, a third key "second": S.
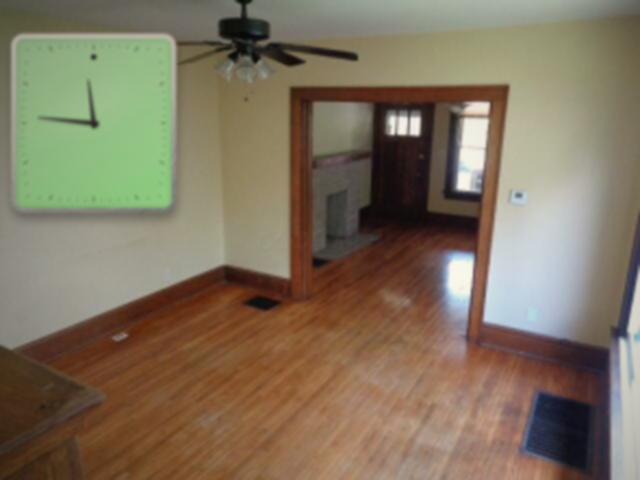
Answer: {"hour": 11, "minute": 46}
